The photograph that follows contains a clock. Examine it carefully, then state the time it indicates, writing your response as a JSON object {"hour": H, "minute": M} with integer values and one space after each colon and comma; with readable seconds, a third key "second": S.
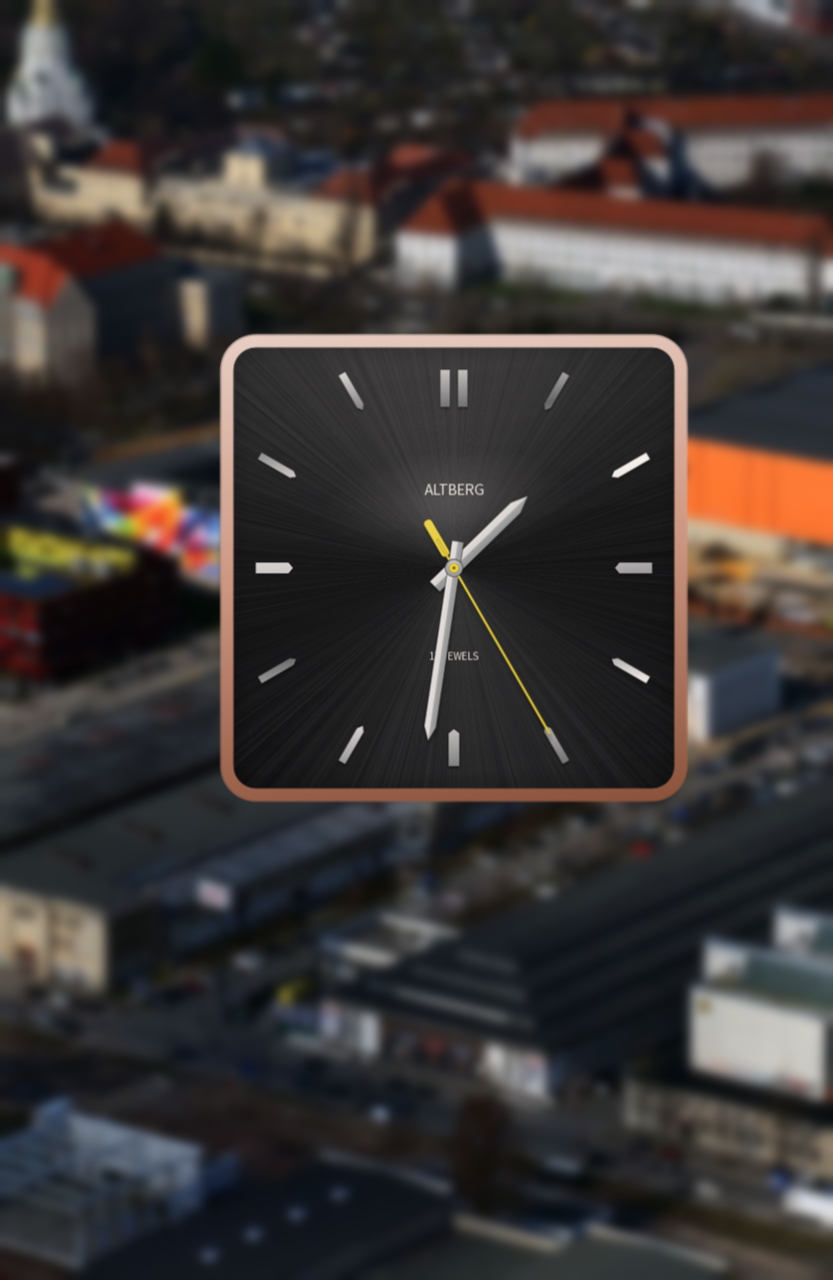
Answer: {"hour": 1, "minute": 31, "second": 25}
